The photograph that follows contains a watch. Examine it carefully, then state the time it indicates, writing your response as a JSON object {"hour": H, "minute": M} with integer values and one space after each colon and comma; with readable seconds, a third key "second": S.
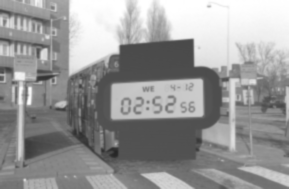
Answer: {"hour": 2, "minute": 52, "second": 56}
